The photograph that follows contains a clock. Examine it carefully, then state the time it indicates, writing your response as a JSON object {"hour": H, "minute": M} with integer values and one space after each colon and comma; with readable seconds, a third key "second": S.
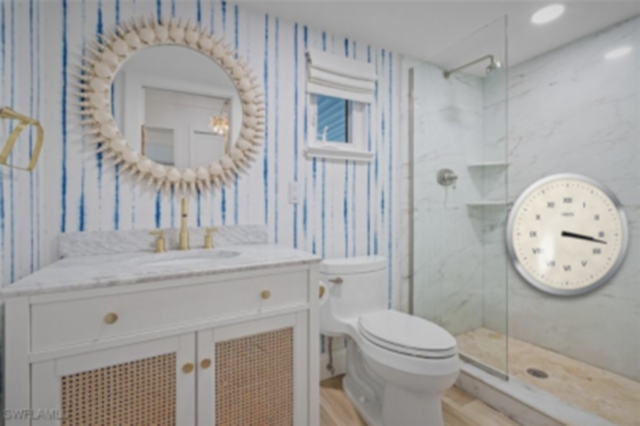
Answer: {"hour": 3, "minute": 17}
